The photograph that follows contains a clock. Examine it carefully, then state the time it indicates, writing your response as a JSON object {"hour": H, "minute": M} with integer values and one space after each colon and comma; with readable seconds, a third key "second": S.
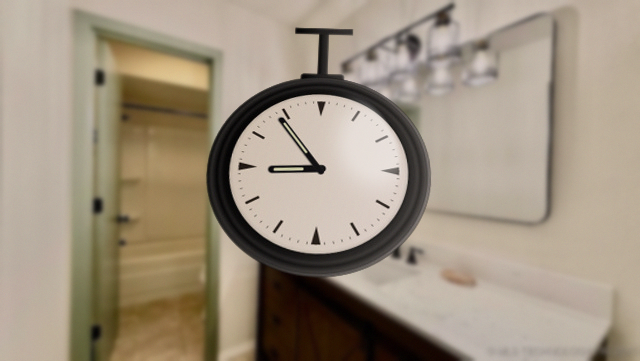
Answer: {"hour": 8, "minute": 54}
